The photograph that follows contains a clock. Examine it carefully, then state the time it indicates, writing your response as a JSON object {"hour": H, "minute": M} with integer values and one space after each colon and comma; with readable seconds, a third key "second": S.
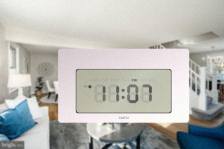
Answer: {"hour": 11, "minute": 7}
